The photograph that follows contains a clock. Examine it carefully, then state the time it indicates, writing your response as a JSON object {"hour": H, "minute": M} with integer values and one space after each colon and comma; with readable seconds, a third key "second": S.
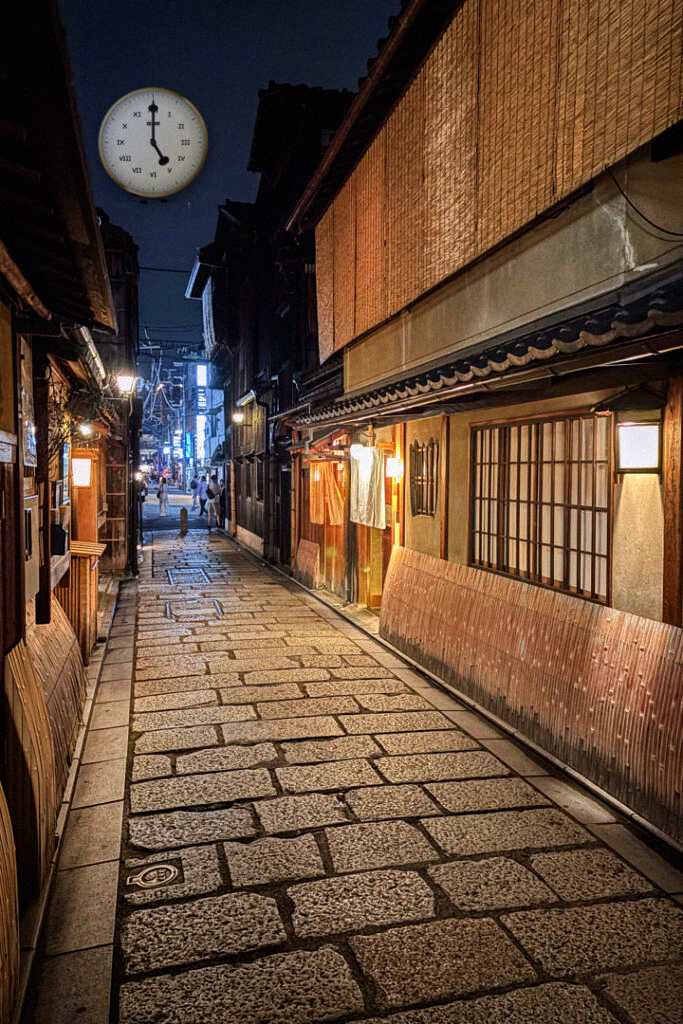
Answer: {"hour": 5, "minute": 0}
